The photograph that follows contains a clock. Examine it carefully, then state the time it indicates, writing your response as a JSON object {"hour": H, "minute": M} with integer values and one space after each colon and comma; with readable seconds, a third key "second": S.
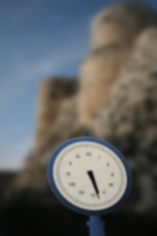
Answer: {"hour": 5, "minute": 28}
